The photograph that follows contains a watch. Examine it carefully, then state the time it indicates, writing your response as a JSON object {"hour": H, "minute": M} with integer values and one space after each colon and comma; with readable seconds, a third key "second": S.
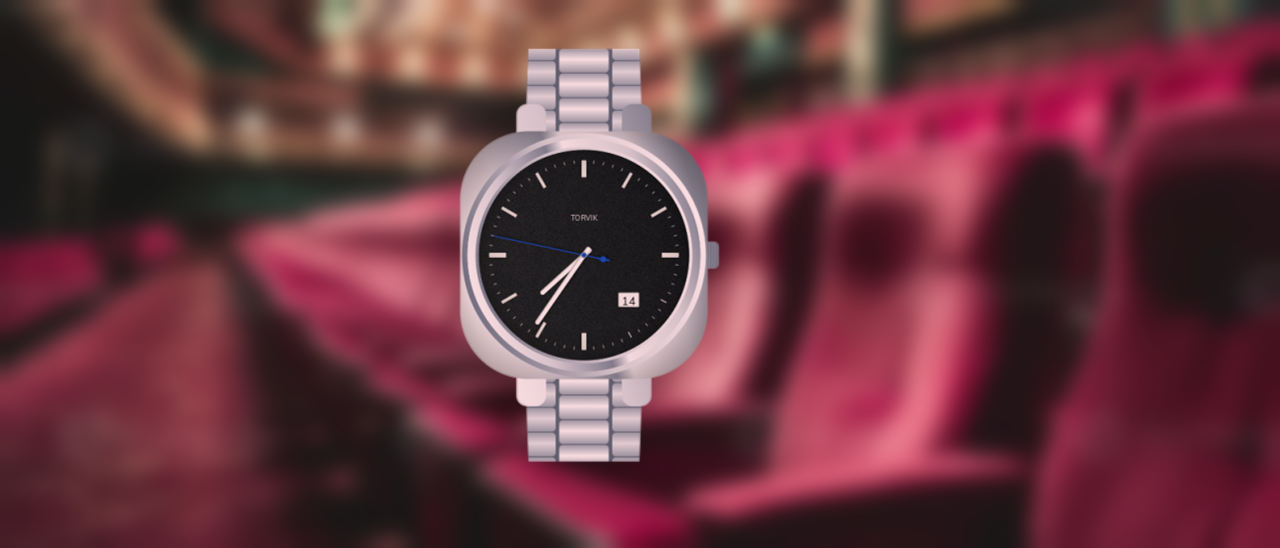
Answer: {"hour": 7, "minute": 35, "second": 47}
